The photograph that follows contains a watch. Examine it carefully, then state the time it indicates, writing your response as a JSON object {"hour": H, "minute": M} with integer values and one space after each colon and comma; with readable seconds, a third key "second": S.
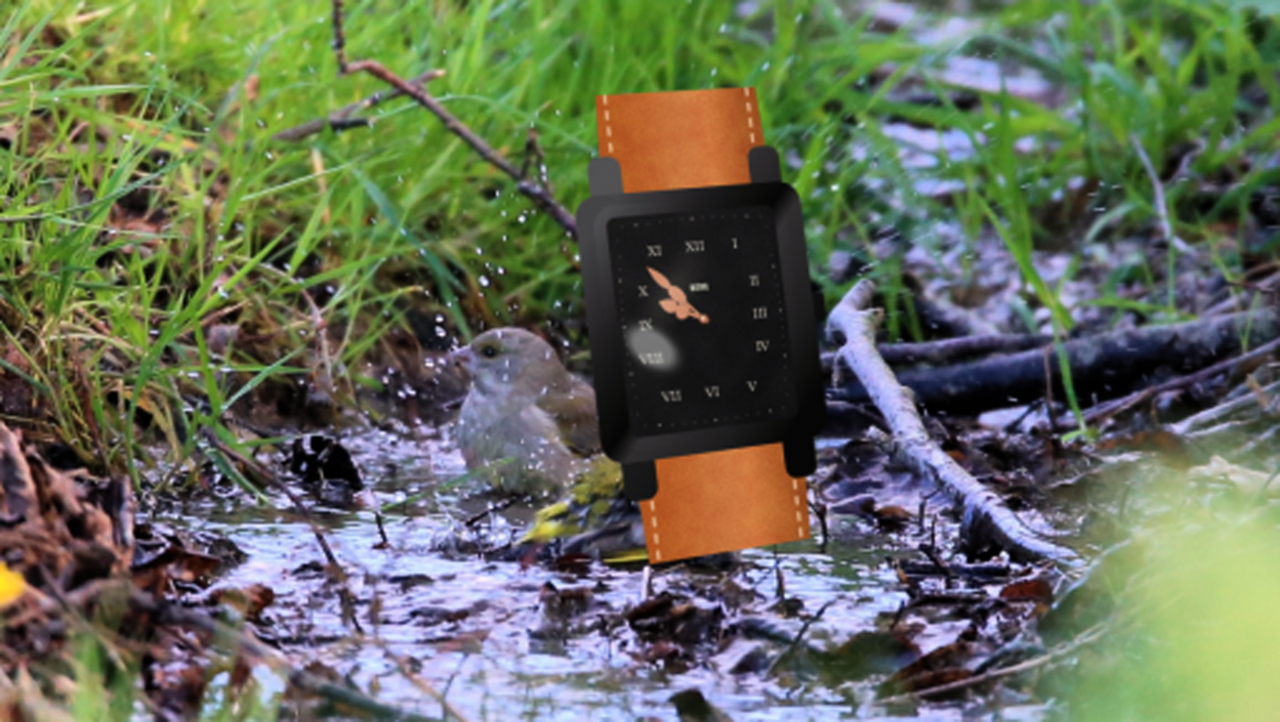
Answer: {"hour": 9, "minute": 53}
